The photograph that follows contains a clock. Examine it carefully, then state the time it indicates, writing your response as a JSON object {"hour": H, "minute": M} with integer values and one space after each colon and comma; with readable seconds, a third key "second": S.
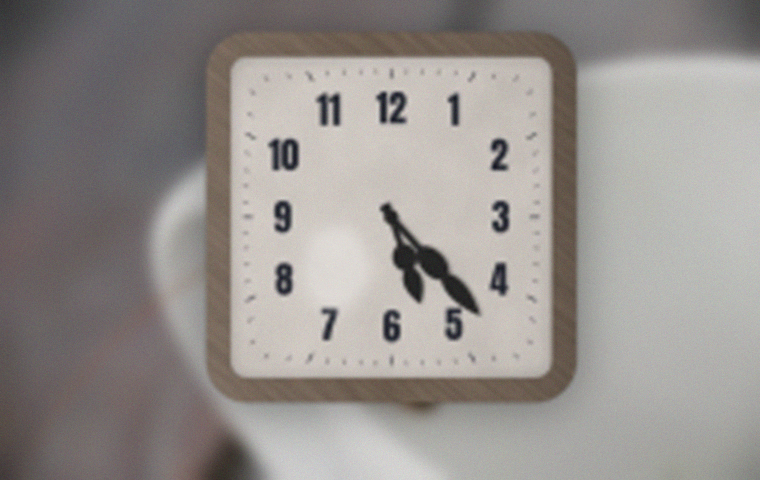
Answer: {"hour": 5, "minute": 23}
